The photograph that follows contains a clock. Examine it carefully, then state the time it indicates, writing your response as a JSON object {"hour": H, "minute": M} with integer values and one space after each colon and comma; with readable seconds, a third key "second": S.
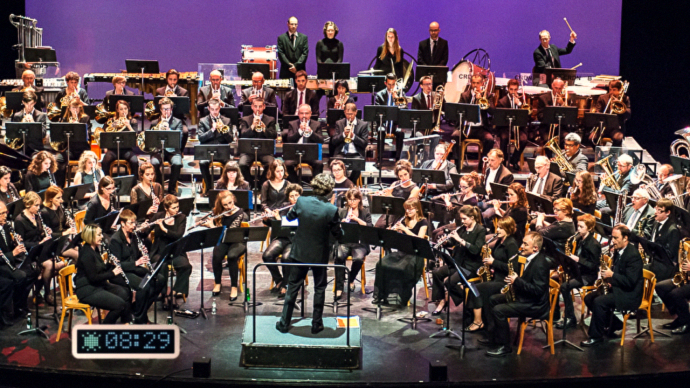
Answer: {"hour": 8, "minute": 29}
